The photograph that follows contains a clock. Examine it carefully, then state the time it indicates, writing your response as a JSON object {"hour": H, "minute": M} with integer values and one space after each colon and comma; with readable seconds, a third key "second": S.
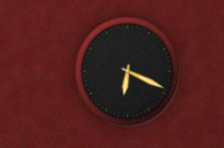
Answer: {"hour": 6, "minute": 19}
